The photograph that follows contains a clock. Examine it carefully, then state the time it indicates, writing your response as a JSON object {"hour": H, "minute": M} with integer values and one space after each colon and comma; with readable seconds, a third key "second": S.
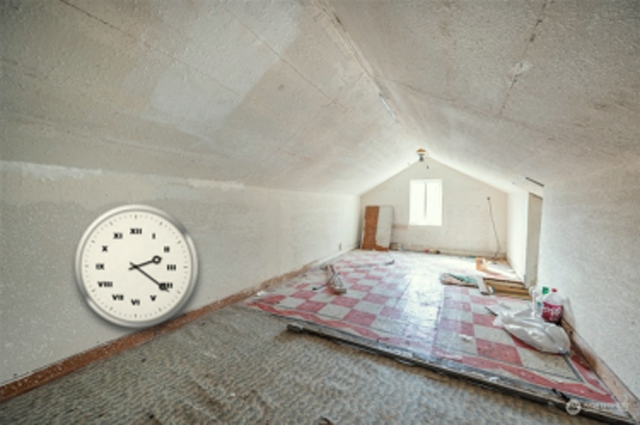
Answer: {"hour": 2, "minute": 21}
